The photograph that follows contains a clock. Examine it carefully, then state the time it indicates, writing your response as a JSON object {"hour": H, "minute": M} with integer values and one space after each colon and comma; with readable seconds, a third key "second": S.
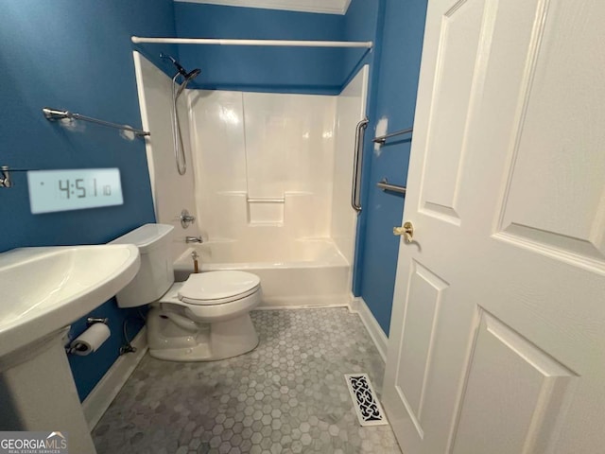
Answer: {"hour": 4, "minute": 51}
